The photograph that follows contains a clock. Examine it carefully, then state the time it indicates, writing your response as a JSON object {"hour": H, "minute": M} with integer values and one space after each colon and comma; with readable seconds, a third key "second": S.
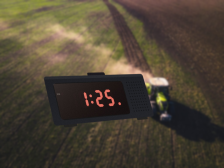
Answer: {"hour": 1, "minute": 25}
